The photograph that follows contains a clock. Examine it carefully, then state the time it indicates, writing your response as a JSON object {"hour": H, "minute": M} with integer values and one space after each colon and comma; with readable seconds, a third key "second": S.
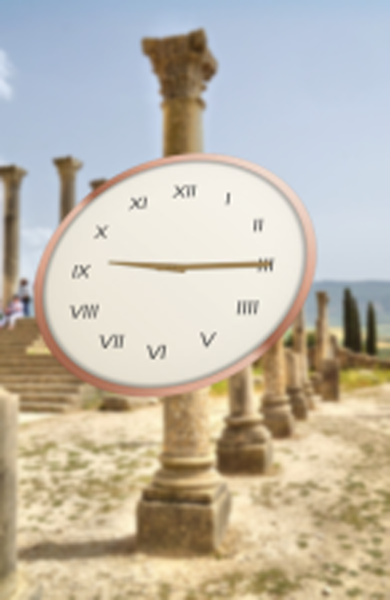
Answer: {"hour": 9, "minute": 15}
